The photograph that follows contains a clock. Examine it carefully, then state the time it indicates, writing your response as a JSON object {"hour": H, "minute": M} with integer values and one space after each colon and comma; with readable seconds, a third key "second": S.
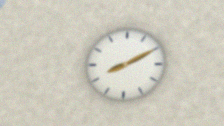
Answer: {"hour": 8, "minute": 10}
